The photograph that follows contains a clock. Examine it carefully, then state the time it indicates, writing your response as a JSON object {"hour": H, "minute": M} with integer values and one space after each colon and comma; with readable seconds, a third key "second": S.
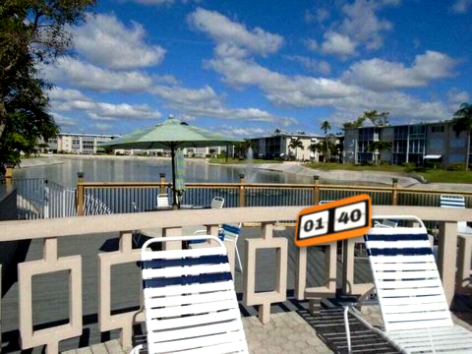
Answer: {"hour": 1, "minute": 40}
